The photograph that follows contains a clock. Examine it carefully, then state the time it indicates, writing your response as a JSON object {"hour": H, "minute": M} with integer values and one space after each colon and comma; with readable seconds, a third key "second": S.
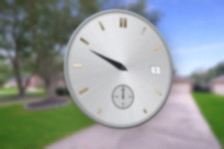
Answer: {"hour": 9, "minute": 49}
